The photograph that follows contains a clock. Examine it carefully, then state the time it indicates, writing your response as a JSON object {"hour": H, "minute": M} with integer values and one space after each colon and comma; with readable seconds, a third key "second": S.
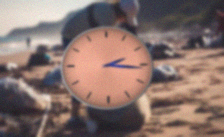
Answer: {"hour": 2, "minute": 16}
